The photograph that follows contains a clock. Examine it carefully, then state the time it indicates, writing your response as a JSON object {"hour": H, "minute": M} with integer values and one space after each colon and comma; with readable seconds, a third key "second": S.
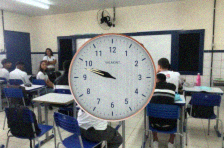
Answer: {"hour": 9, "minute": 48}
